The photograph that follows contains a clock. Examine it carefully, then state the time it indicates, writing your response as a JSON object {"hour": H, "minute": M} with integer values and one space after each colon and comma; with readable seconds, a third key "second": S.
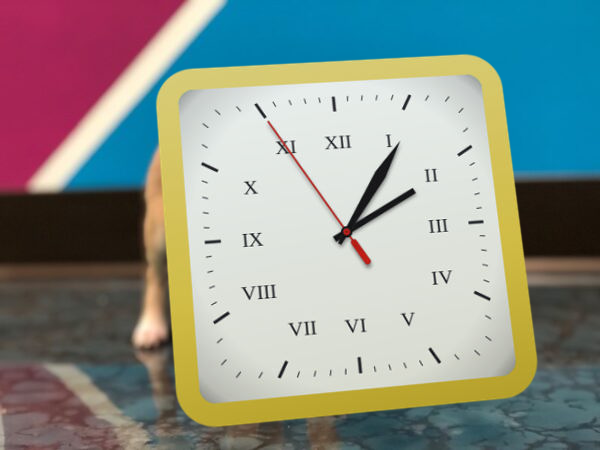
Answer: {"hour": 2, "minute": 5, "second": 55}
